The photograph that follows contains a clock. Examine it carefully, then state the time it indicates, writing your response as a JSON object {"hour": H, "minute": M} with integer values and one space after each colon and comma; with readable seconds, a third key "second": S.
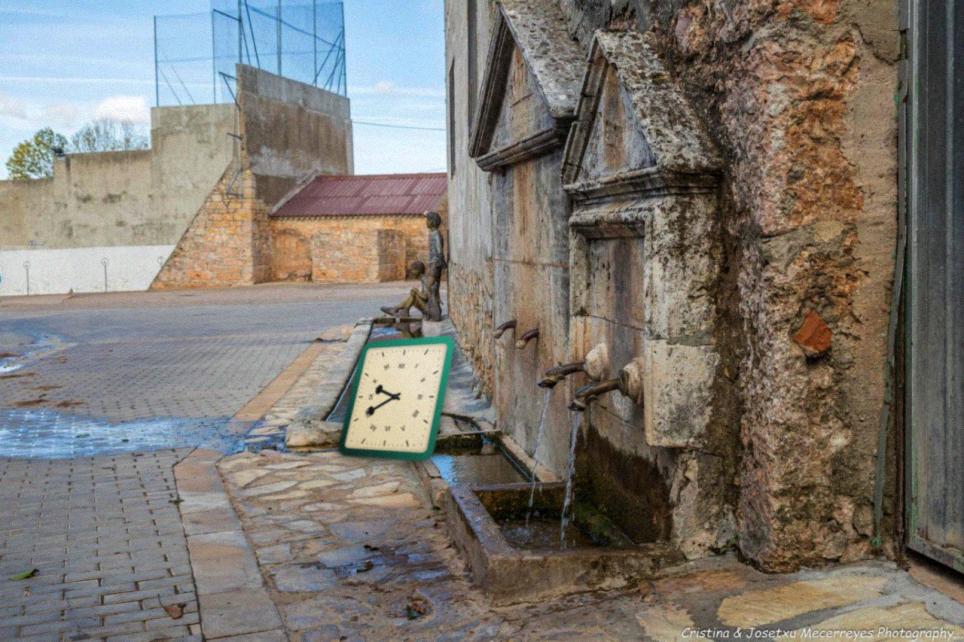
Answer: {"hour": 9, "minute": 40}
